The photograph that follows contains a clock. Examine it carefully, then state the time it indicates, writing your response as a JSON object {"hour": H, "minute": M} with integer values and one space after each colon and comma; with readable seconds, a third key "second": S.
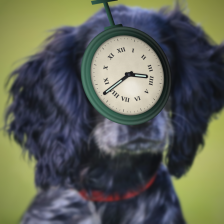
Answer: {"hour": 3, "minute": 42}
